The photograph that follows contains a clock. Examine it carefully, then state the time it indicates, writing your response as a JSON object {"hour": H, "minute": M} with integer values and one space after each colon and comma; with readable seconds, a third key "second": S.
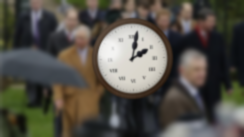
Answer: {"hour": 2, "minute": 2}
